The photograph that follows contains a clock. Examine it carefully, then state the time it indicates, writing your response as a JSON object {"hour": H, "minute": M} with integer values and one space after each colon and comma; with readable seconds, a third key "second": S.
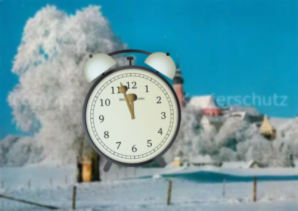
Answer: {"hour": 11, "minute": 57}
